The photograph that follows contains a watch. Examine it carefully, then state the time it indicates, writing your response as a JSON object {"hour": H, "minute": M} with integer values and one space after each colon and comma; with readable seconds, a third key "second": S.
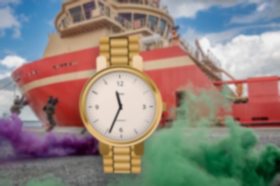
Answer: {"hour": 11, "minute": 34}
